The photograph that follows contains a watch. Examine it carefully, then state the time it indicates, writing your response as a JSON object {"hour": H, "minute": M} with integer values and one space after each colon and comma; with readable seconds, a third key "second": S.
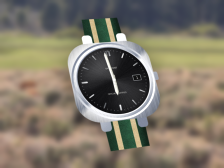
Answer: {"hour": 5, "minute": 59}
